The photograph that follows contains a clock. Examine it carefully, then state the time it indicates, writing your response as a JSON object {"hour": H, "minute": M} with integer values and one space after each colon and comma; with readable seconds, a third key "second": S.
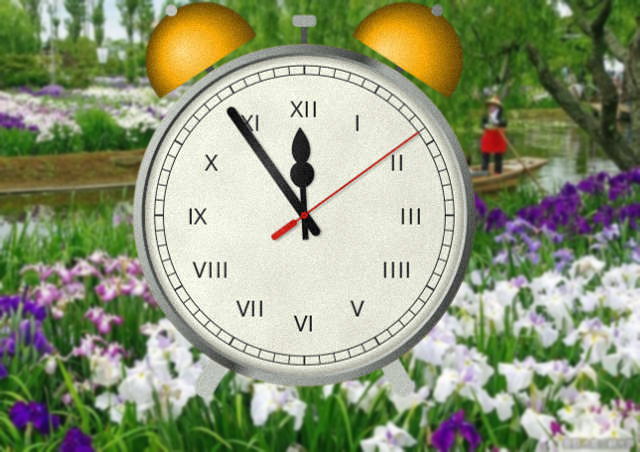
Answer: {"hour": 11, "minute": 54, "second": 9}
